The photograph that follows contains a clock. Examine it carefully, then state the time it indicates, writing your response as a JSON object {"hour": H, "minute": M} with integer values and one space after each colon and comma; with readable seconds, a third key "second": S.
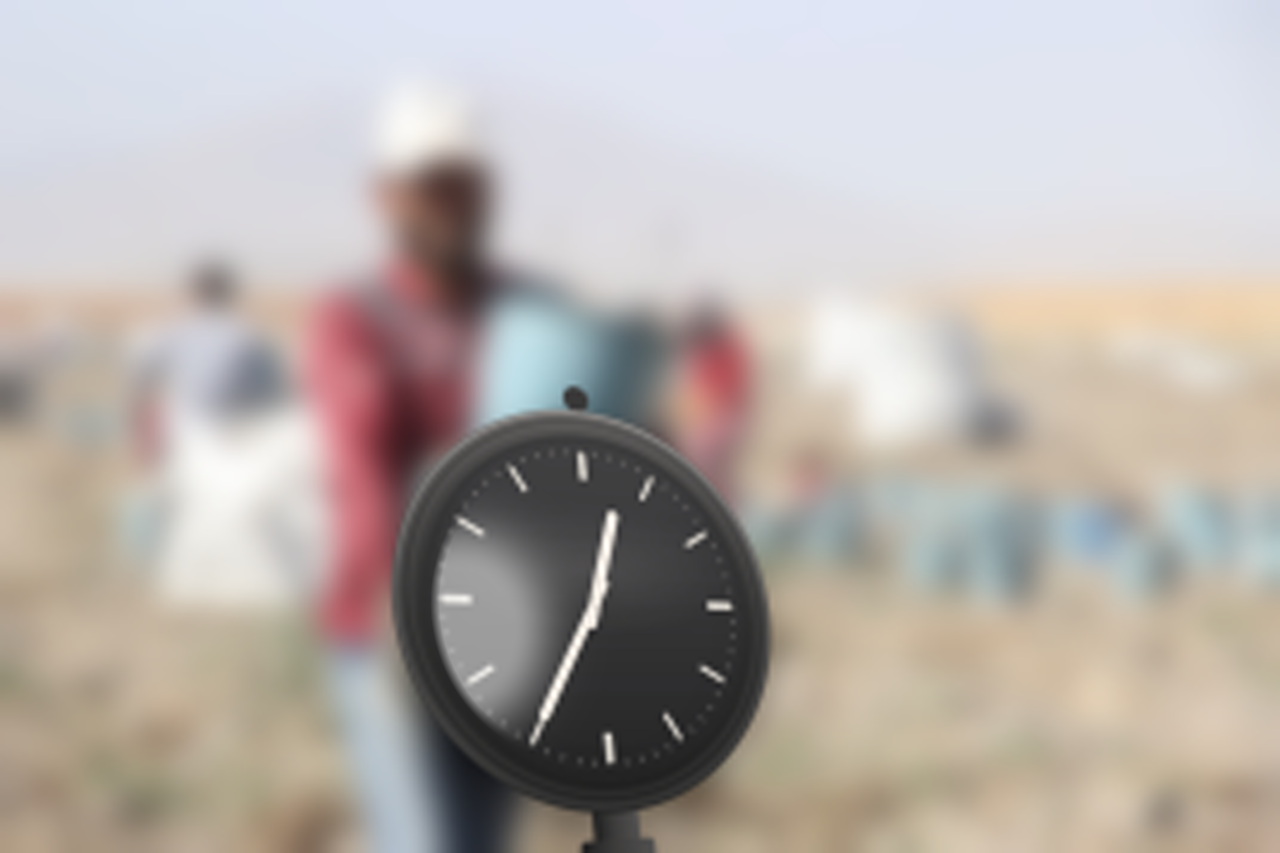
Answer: {"hour": 12, "minute": 35}
